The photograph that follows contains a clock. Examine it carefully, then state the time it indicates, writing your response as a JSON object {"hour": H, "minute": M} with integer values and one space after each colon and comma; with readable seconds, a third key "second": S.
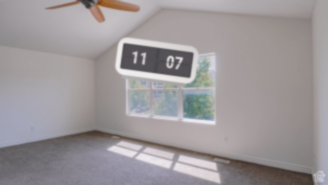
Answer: {"hour": 11, "minute": 7}
